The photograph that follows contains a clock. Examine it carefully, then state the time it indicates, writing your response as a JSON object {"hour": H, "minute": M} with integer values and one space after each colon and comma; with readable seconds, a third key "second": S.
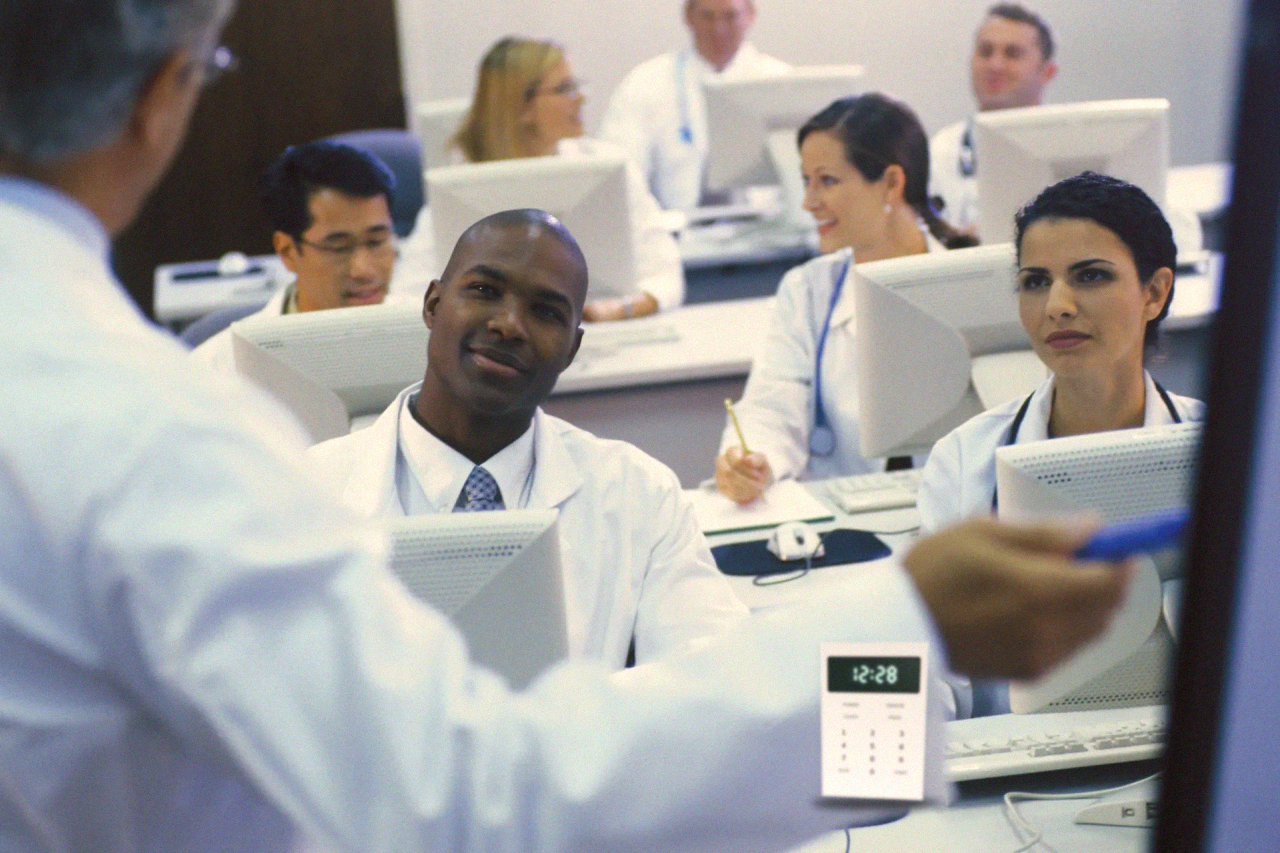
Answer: {"hour": 12, "minute": 28}
